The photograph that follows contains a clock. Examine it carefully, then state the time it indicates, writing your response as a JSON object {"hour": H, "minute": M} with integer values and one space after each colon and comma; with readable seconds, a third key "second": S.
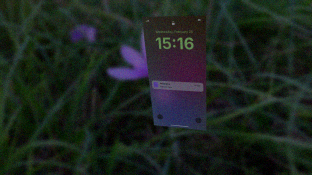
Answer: {"hour": 15, "minute": 16}
